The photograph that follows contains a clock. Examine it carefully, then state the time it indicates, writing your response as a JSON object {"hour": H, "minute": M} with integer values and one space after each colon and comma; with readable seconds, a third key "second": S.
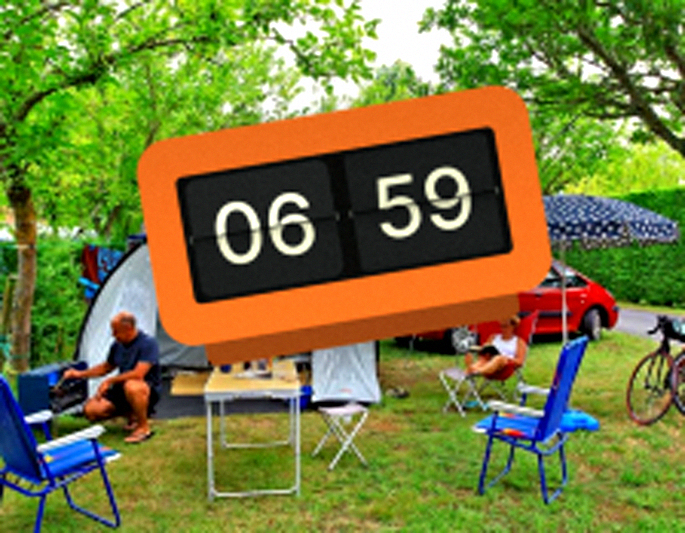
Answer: {"hour": 6, "minute": 59}
